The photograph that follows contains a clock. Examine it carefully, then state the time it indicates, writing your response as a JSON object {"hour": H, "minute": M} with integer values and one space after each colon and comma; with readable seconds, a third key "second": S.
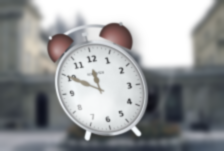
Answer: {"hour": 11, "minute": 50}
